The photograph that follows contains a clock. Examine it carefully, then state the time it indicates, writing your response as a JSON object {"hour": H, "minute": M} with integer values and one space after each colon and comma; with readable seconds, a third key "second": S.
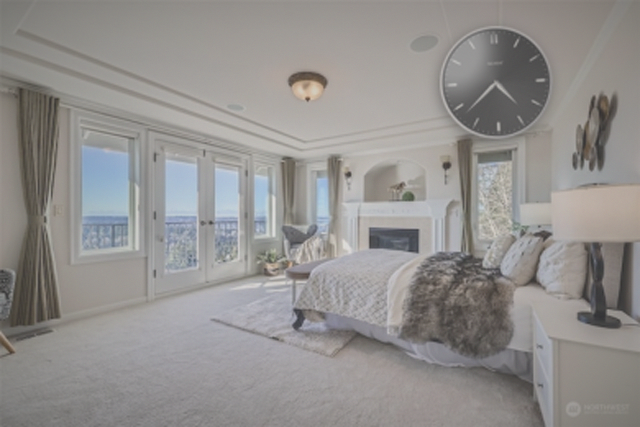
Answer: {"hour": 4, "minute": 38}
